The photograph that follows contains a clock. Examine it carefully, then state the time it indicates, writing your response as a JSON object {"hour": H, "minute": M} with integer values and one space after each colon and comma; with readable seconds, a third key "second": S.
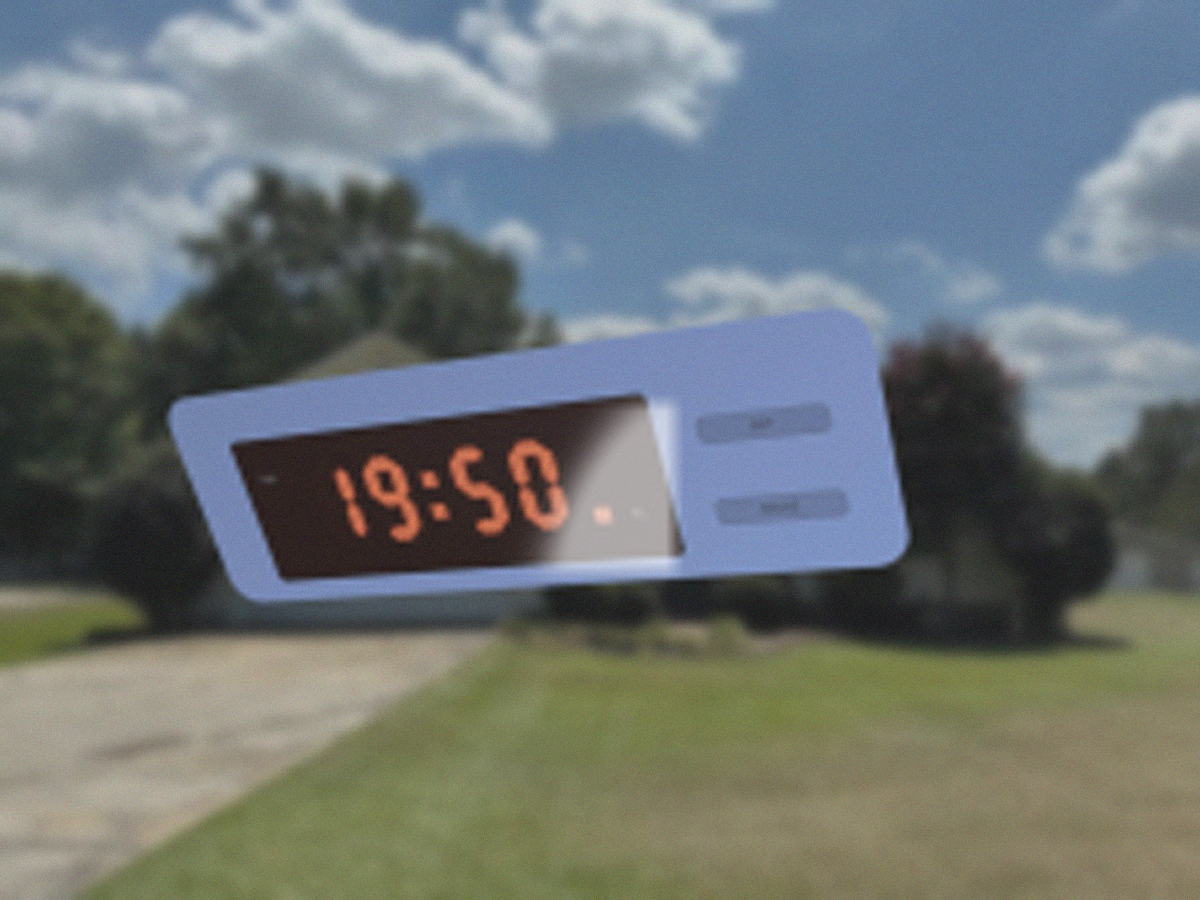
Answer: {"hour": 19, "minute": 50}
